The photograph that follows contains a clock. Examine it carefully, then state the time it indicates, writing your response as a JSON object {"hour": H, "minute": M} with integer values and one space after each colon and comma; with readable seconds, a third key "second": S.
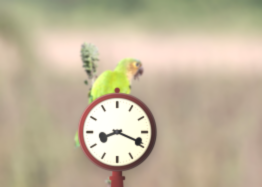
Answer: {"hour": 8, "minute": 19}
